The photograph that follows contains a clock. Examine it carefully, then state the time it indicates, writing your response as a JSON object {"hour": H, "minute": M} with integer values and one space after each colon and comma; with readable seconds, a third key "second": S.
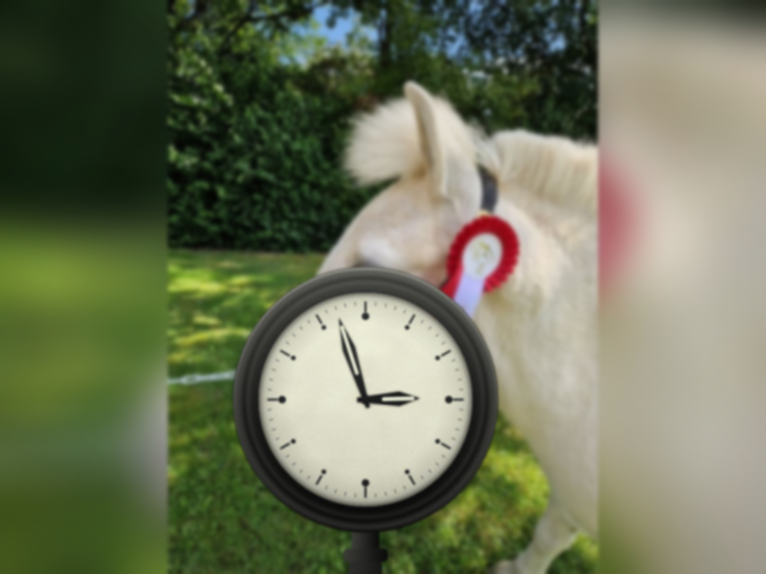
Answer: {"hour": 2, "minute": 57}
